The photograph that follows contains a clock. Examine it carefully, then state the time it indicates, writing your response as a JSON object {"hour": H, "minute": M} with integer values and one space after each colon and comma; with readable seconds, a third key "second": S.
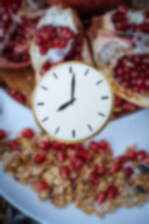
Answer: {"hour": 8, "minute": 1}
